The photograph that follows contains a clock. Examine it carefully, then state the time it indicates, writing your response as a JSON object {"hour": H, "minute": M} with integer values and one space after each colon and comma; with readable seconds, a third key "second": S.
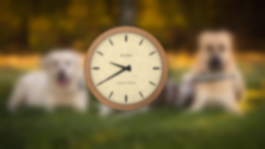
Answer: {"hour": 9, "minute": 40}
